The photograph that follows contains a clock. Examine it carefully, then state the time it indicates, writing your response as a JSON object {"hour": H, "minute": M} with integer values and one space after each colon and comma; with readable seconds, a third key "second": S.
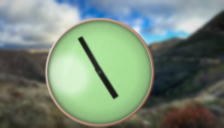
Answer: {"hour": 4, "minute": 55}
